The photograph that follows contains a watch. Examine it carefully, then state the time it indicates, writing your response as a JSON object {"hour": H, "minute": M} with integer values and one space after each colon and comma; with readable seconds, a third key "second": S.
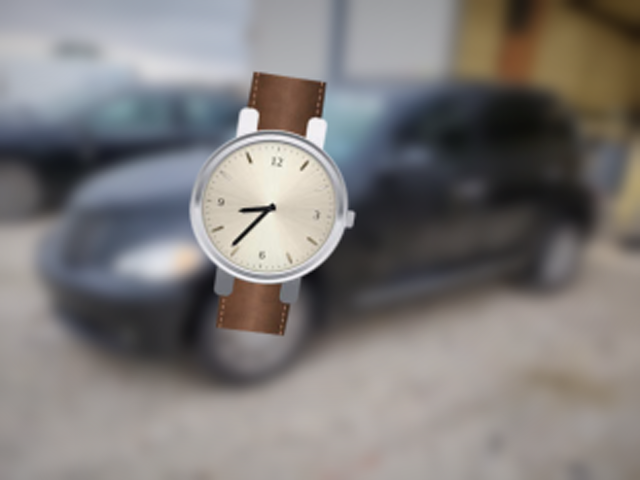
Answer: {"hour": 8, "minute": 36}
